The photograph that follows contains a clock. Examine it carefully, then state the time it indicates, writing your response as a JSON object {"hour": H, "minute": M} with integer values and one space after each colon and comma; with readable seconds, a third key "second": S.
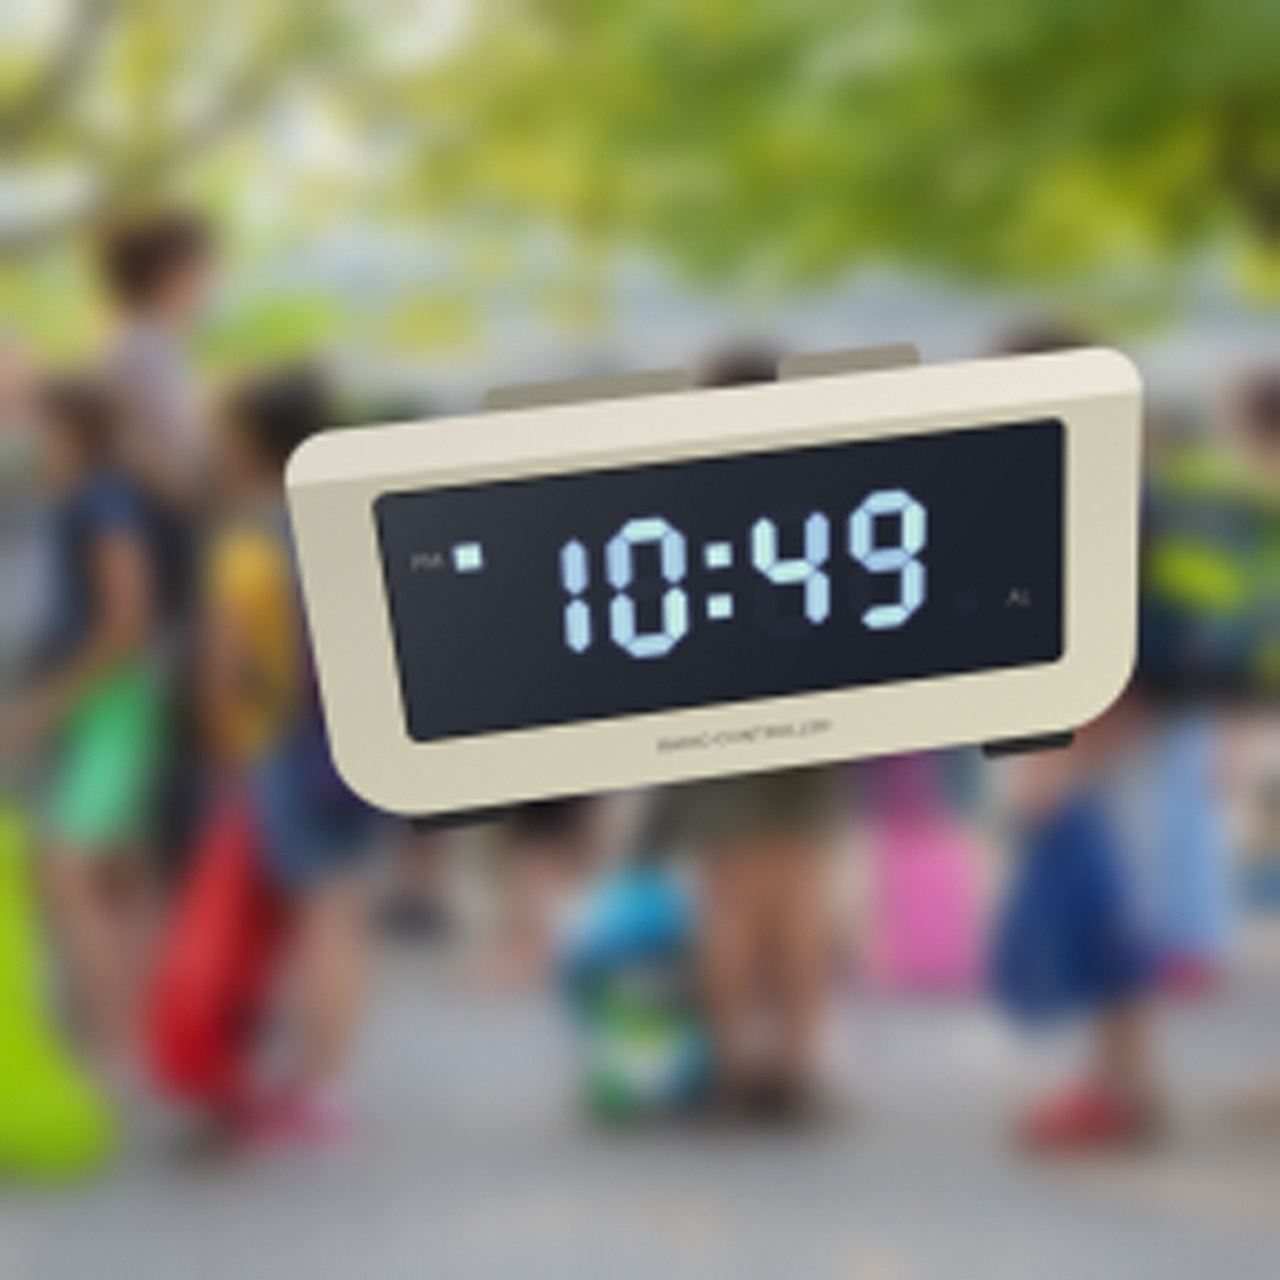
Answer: {"hour": 10, "minute": 49}
